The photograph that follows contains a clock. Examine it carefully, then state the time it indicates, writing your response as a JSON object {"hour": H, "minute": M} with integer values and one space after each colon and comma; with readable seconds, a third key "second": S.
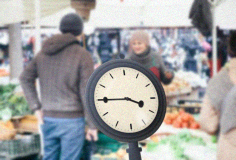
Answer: {"hour": 3, "minute": 45}
